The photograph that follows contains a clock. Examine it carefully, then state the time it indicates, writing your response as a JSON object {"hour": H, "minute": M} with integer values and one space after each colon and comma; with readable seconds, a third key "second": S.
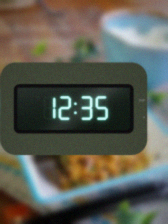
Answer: {"hour": 12, "minute": 35}
